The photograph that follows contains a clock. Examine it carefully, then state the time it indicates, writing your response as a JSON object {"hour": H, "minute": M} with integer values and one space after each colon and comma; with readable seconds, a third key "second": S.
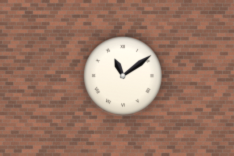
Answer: {"hour": 11, "minute": 9}
